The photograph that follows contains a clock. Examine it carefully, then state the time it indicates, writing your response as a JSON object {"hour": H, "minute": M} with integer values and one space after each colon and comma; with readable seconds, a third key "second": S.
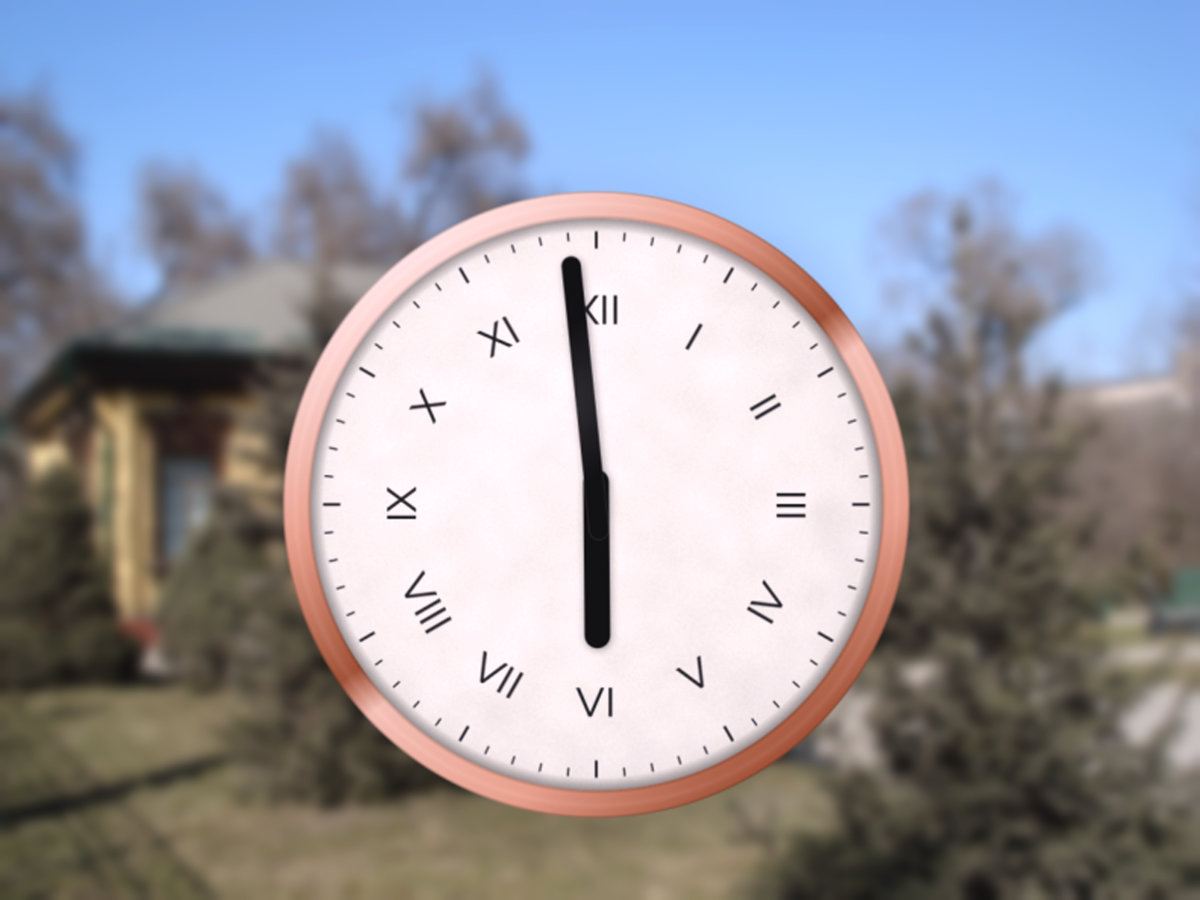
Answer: {"hour": 5, "minute": 59}
